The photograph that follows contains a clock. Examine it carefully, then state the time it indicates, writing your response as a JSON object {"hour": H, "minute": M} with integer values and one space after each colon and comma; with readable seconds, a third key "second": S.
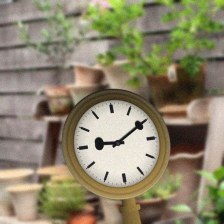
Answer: {"hour": 9, "minute": 10}
